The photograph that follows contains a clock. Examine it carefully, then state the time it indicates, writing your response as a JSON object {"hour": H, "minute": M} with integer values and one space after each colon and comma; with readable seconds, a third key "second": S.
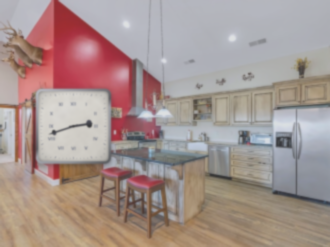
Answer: {"hour": 2, "minute": 42}
